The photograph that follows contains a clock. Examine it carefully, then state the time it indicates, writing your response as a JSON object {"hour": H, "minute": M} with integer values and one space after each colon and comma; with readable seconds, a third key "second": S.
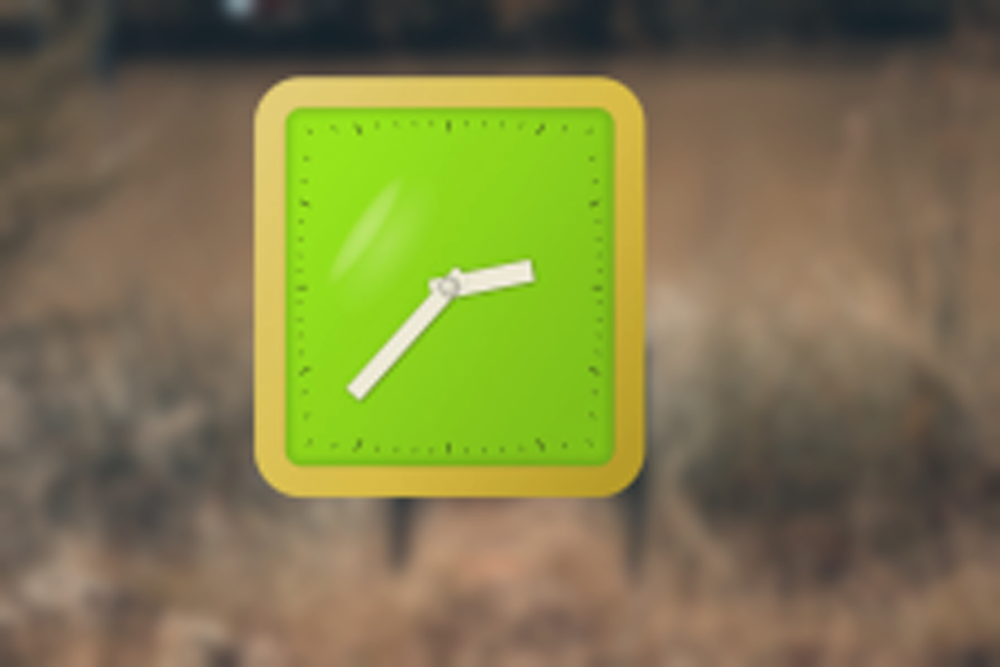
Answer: {"hour": 2, "minute": 37}
